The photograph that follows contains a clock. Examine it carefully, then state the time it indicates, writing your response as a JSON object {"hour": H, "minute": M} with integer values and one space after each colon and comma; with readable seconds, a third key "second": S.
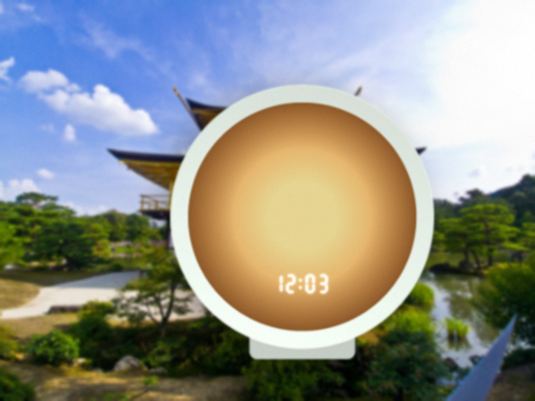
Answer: {"hour": 12, "minute": 3}
